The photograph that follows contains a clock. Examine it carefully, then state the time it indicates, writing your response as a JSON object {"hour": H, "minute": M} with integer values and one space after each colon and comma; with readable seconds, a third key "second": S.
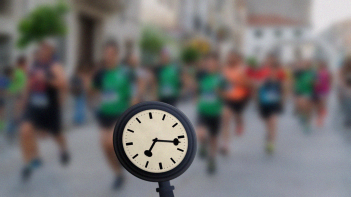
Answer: {"hour": 7, "minute": 17}
